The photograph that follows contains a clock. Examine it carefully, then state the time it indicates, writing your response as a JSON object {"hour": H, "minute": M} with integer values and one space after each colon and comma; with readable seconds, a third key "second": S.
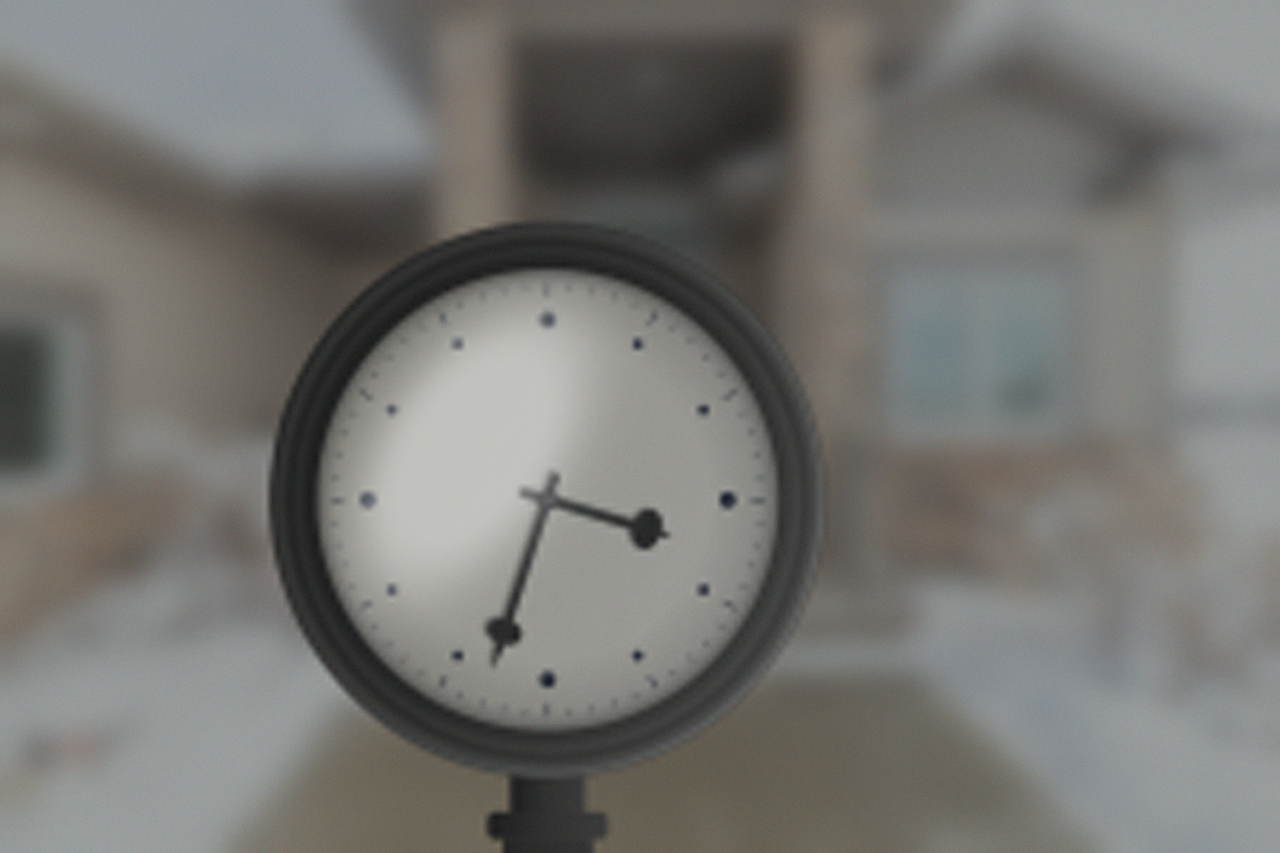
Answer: {"hour": 3, "minute": 33}
